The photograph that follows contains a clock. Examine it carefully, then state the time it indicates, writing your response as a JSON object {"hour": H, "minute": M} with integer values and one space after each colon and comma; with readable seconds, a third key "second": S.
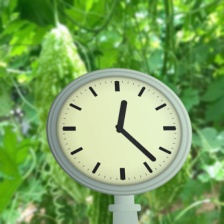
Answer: {"hour": 12, "minute": 23}
